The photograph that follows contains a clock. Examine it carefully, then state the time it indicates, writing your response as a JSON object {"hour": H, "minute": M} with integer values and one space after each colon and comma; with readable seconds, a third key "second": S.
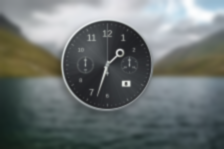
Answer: {"hour": 1, "minute": 33}
